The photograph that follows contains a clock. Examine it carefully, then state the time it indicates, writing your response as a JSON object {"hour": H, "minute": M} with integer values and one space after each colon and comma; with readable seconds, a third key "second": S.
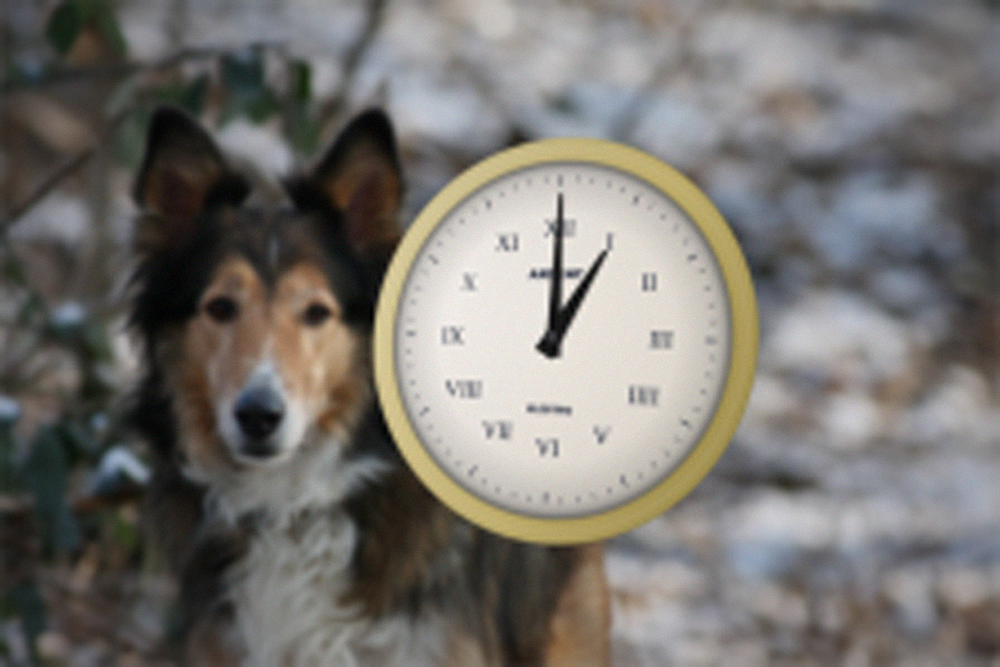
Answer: {"hour": 1, "minute": 0}
